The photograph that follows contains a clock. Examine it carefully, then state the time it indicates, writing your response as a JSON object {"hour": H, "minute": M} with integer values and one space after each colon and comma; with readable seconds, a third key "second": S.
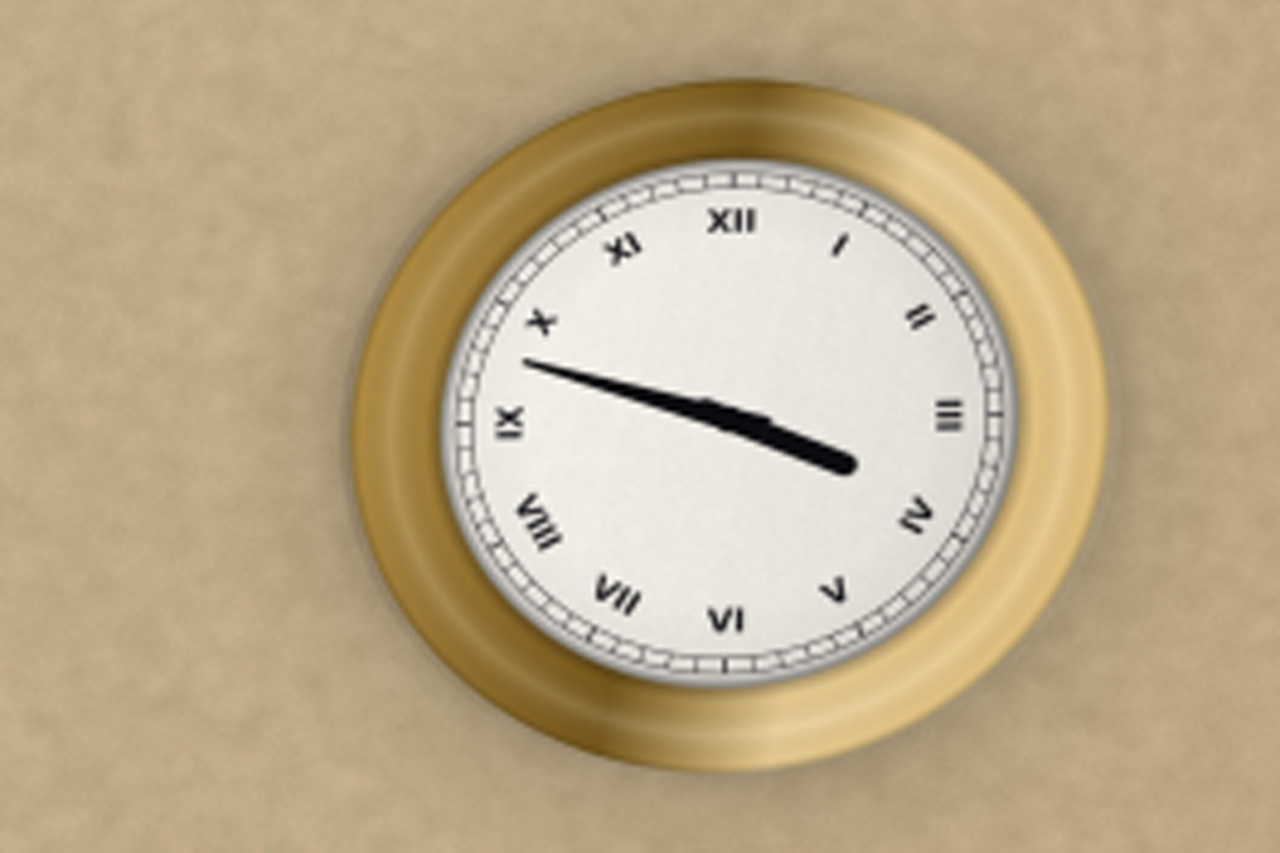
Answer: {"hour": 3, "minute": 48}
